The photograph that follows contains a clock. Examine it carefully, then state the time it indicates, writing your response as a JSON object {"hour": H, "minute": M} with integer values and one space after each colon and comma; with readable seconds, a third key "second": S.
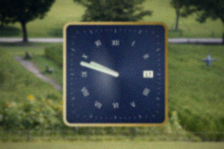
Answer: {"hour": 9, "minute": 48}
